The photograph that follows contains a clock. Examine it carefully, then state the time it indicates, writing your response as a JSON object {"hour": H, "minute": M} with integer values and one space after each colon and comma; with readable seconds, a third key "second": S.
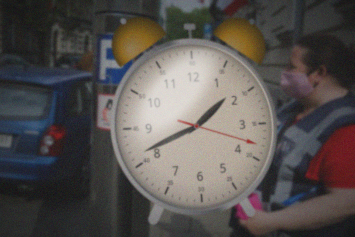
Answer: {"hour": 1, "minute": 41, "second": 18}
